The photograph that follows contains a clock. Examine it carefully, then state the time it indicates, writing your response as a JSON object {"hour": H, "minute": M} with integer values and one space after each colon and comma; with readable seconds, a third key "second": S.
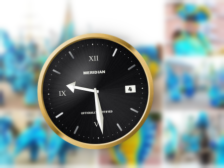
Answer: {"hour": 9, "minute": 29}
